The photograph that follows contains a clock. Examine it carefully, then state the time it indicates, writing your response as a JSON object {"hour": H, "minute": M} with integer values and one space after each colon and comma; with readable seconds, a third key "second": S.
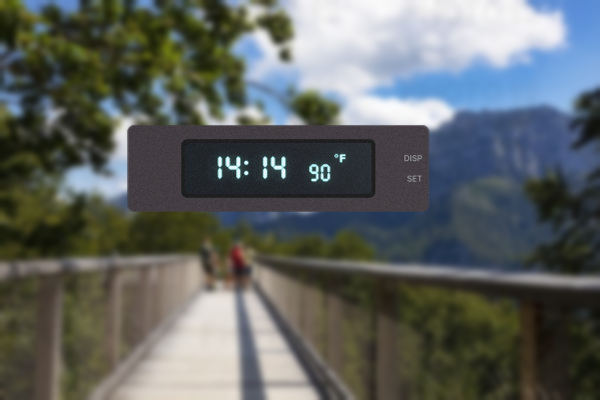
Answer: {"hour": 14, "minute": 14}
